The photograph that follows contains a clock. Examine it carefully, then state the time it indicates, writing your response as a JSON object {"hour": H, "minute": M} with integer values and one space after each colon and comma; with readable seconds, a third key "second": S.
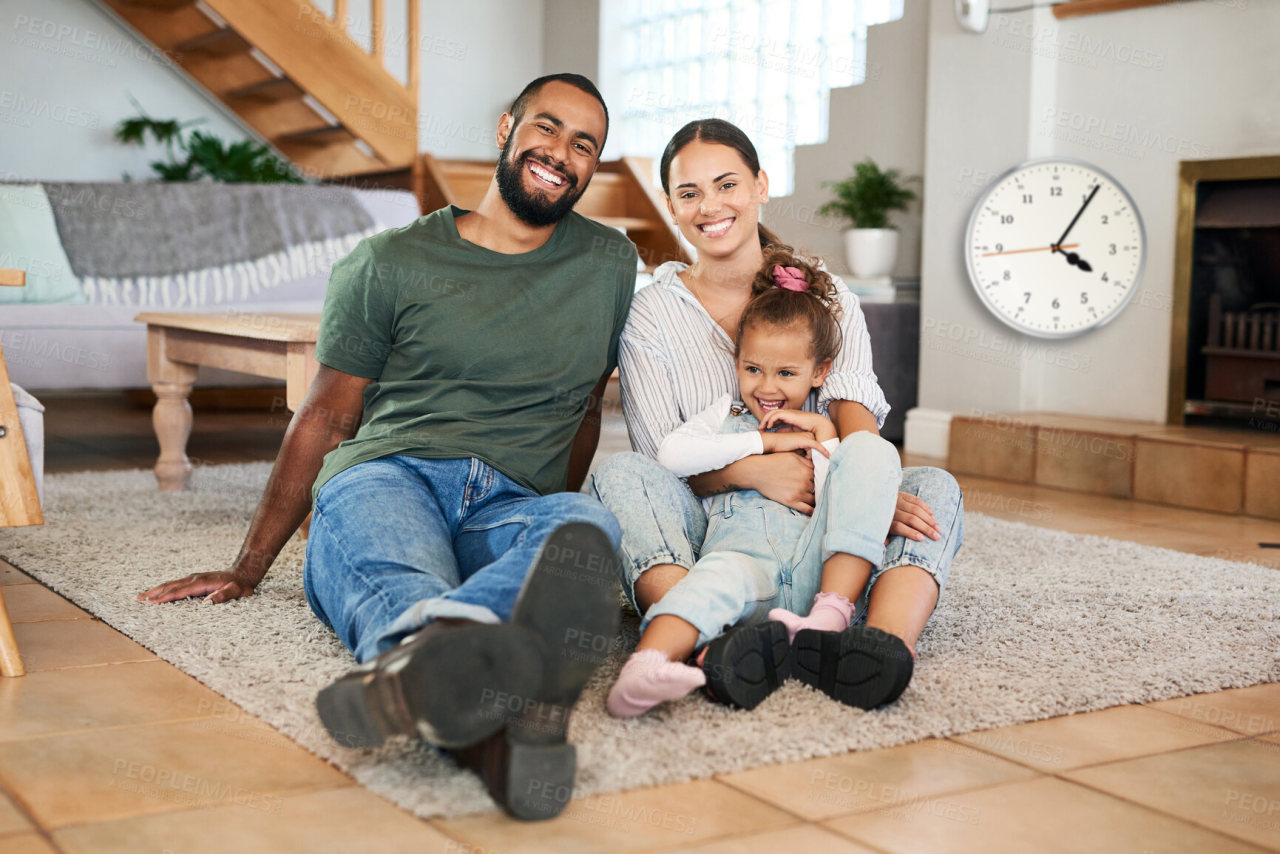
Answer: {"hour": 4, "minute": 5, "second": 44}
